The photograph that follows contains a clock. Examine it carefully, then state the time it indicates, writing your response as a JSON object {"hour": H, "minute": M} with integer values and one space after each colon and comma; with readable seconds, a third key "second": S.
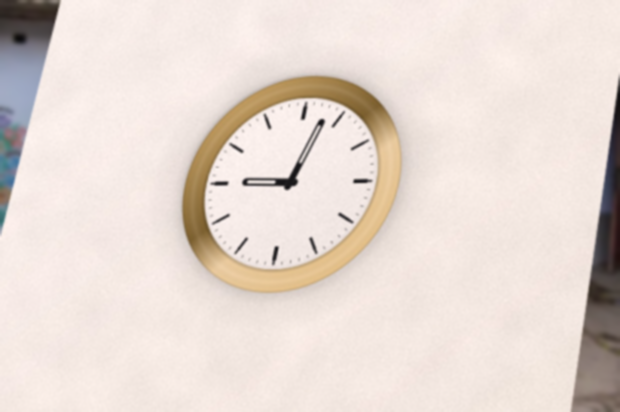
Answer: {"hour": 9, "minute": 3}
